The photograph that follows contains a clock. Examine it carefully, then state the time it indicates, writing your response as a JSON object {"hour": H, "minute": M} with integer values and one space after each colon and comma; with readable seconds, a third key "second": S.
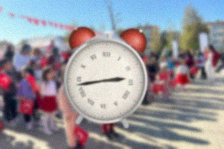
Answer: {"hour": 2, "minute": 43}
